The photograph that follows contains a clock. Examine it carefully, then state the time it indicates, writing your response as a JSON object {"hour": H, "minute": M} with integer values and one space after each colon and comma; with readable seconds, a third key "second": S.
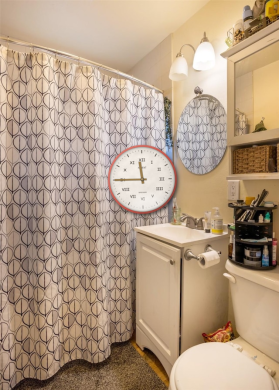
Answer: {"hour": 11, "minute": 45}
